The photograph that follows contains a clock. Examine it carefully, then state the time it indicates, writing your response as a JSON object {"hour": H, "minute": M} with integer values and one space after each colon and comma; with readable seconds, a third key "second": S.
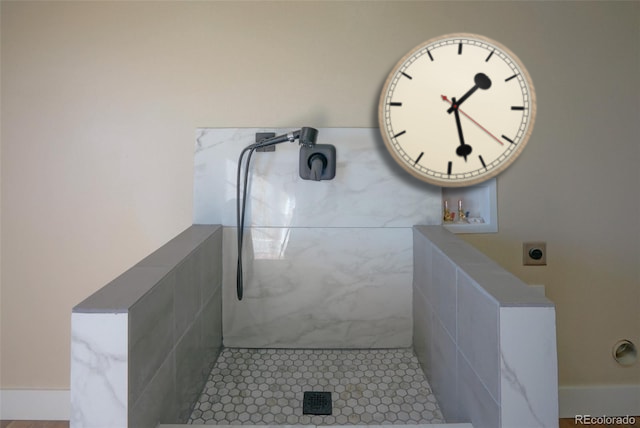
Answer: {"hour": 1, "minute": 27, "second": 21}
